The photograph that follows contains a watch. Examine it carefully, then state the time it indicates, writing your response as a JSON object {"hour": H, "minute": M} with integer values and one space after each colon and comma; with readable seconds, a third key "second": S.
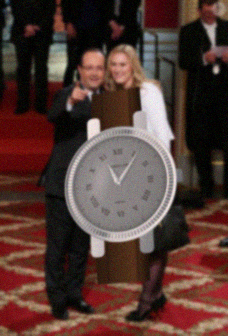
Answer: {"hour": 11, "minute": 6}
